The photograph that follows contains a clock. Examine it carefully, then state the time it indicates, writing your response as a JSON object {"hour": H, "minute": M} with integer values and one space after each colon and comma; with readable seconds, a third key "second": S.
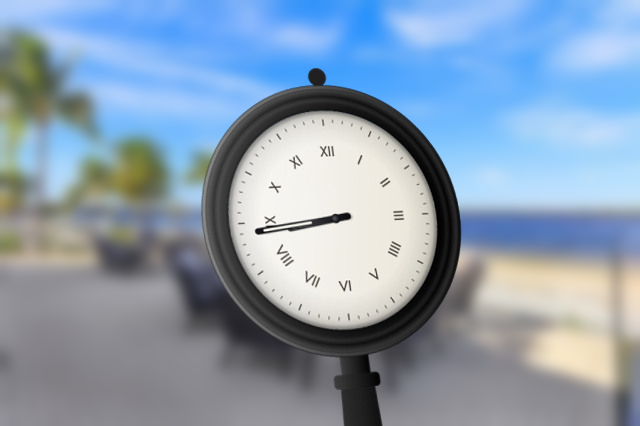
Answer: {"hour": 8, "minute": 44}
